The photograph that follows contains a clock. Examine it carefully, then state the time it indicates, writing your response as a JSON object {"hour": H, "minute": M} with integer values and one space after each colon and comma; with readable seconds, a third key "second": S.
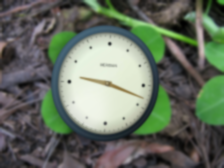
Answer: {"hour": 9, "minute": 18}
